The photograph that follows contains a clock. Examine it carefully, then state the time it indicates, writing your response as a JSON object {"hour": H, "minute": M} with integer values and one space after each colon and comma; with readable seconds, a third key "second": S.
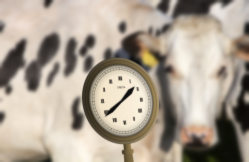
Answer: {"hour": 1, "minute": 39}
